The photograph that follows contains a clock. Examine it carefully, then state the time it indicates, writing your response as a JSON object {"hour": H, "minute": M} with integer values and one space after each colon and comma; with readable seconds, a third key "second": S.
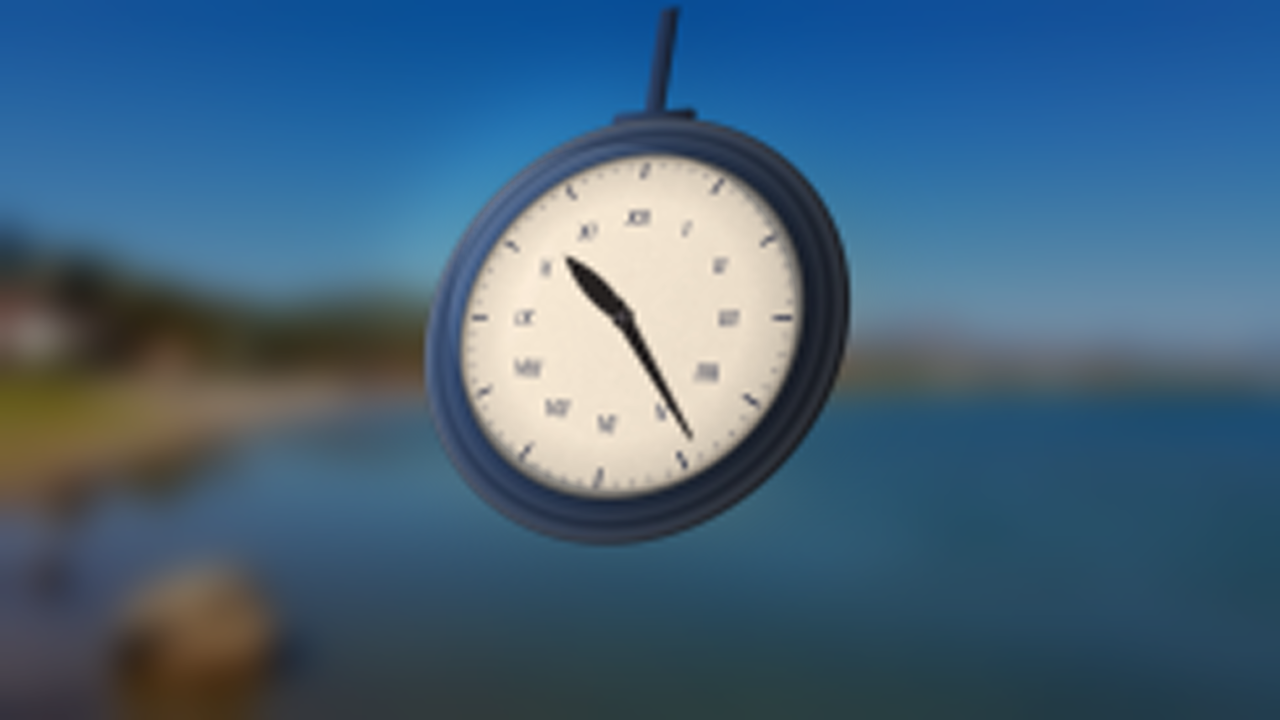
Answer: {"hour": 10, "minute": 24}
